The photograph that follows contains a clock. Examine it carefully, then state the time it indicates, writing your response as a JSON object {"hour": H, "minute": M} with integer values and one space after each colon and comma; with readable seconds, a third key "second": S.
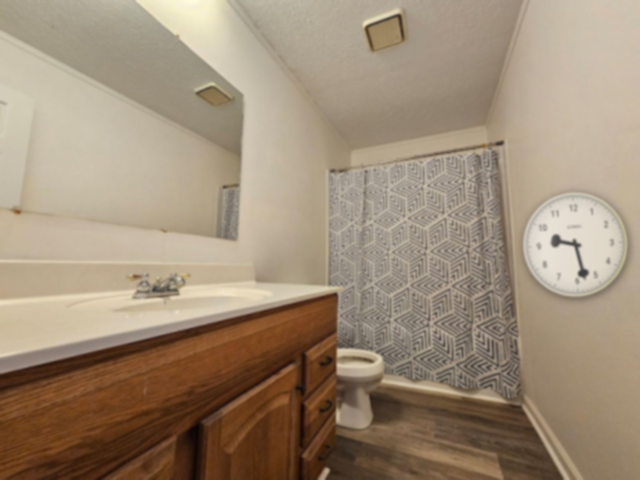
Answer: {"hour": 9, "minute": 28}
